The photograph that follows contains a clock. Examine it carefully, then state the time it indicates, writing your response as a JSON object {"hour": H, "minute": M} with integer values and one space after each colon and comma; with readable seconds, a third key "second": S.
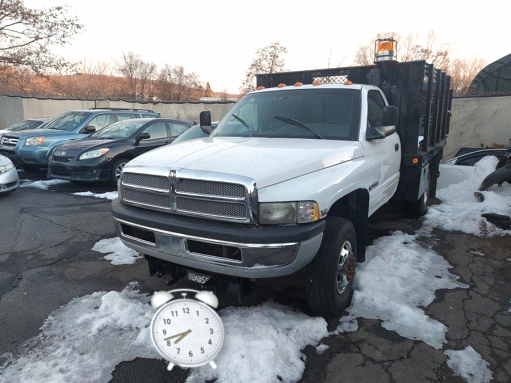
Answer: {"hour": 7, "minute": 42}
